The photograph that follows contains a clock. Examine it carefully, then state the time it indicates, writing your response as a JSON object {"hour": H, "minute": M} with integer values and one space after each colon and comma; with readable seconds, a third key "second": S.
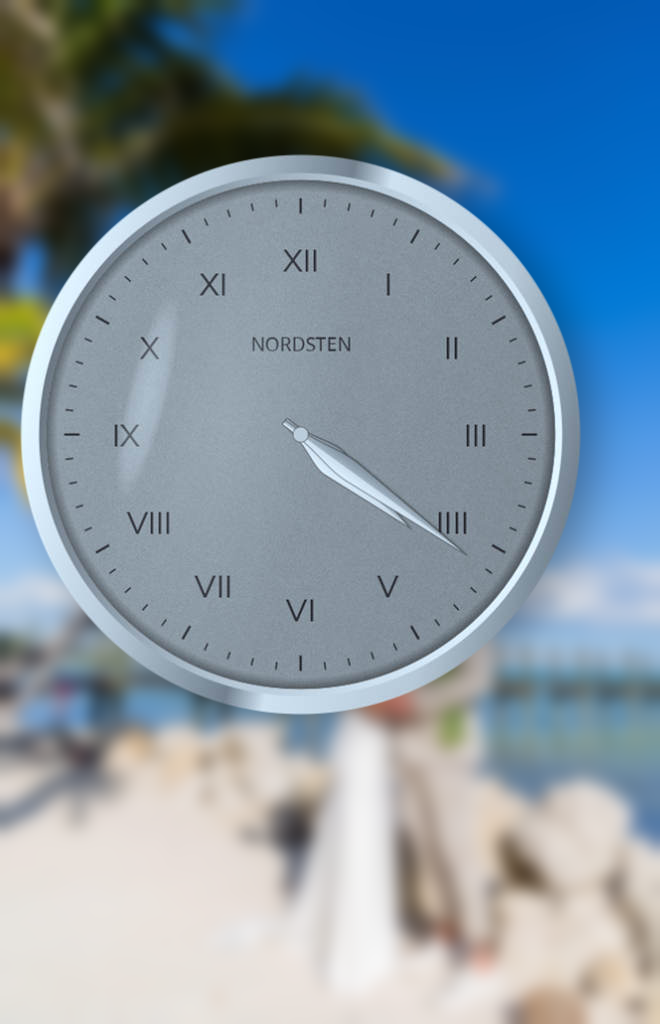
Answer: {"hour": 4, "minute": 21}
